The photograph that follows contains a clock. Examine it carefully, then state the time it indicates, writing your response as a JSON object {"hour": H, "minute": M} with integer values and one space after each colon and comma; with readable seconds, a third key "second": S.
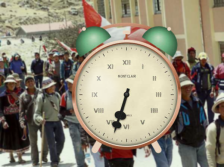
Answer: {"hour": 6, "minute": 33}
